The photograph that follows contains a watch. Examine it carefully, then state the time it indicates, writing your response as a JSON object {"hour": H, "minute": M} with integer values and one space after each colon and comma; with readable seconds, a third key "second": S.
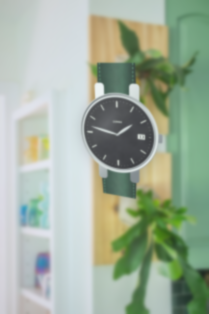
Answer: {"hour": 1, "minute": 47}
